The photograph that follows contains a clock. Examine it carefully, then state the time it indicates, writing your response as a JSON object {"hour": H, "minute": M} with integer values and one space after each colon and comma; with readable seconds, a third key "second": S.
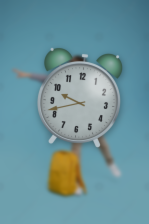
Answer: {"hour": 9, "minute": 42}
